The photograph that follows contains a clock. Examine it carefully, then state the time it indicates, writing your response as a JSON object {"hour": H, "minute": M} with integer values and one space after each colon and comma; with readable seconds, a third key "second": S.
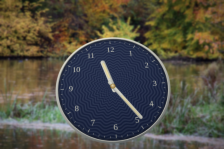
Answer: {"hour": 11, "minute": 24}
